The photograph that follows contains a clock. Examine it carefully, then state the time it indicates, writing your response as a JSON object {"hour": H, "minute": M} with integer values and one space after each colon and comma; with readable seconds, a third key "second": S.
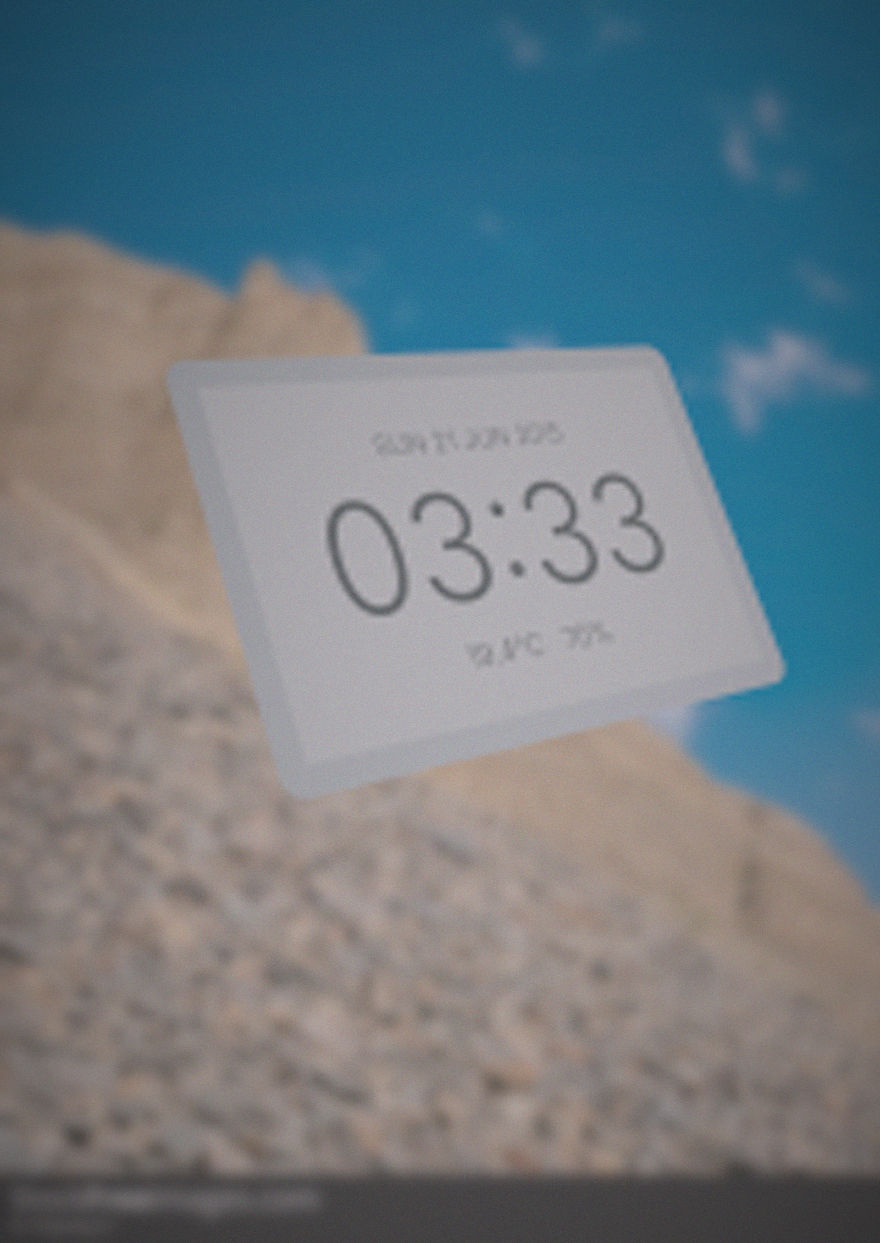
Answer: {"hour": 3, "minute": 33}
